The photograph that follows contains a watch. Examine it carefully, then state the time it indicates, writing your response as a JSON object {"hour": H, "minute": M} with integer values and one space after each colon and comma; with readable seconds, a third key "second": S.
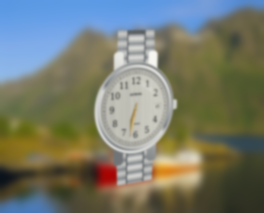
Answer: {"hour": 6, "minute": 32}
